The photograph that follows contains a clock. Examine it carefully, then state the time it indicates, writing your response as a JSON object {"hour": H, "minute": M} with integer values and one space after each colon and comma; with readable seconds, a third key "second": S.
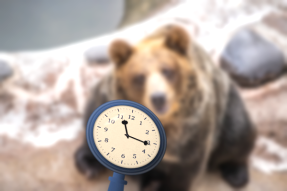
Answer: {"hour": 11, "minute": 16}
